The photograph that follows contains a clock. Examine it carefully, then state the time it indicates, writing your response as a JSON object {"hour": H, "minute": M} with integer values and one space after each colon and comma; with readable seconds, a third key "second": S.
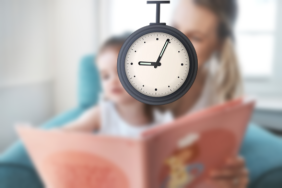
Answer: {"hour": 9, "minute": 4}
